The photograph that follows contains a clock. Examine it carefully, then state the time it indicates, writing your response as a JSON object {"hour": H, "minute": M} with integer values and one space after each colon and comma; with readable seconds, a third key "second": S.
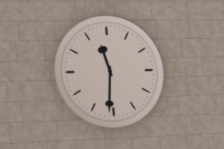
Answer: {"hour": 11, "minute": 31}
